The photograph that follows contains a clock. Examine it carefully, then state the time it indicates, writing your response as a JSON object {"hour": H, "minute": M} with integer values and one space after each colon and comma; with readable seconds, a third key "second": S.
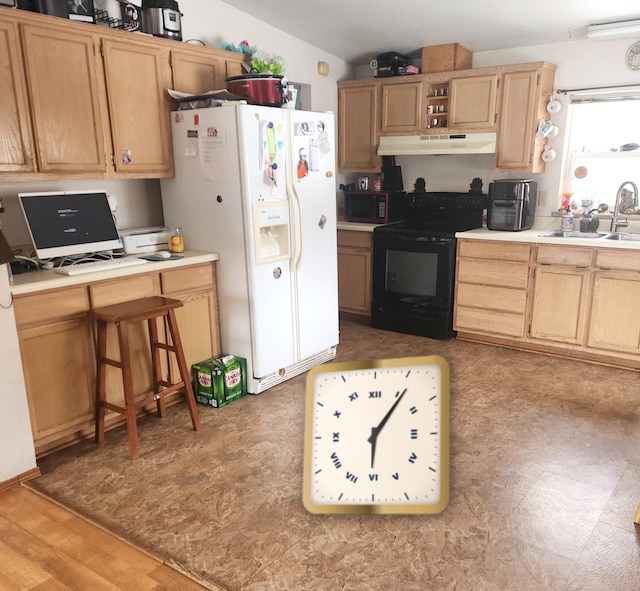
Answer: {"hour": 6, "minute": 6}
